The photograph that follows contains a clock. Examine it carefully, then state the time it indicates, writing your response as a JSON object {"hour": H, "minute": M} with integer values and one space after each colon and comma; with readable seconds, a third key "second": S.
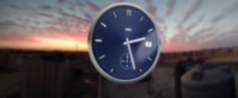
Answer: {"hour": 2, "minute": 27}
